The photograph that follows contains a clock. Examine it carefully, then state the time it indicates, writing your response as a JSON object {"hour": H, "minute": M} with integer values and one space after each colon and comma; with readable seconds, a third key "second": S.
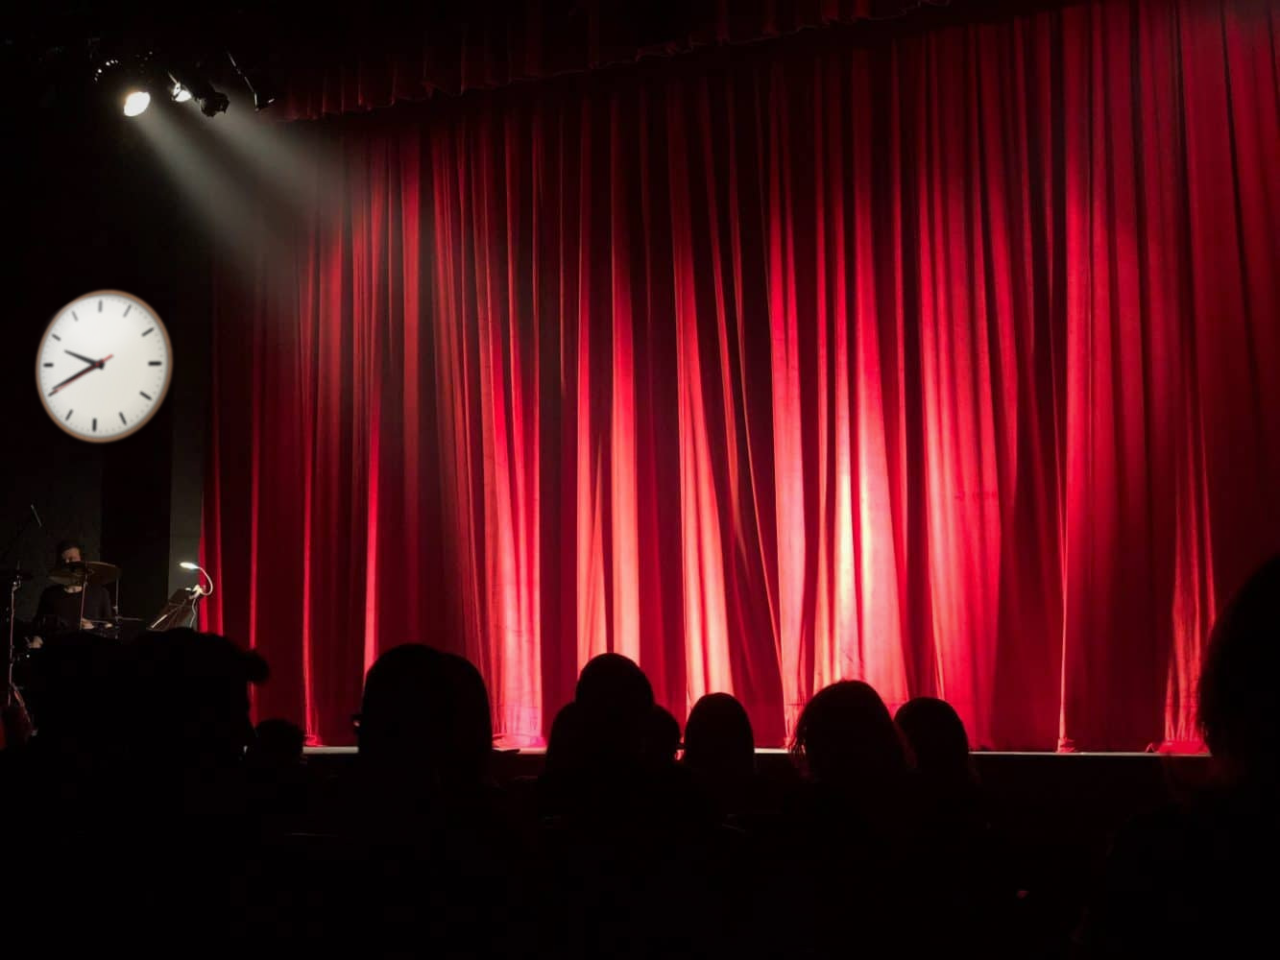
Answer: {"hour": 9, "minute": 40, "second": 40}
